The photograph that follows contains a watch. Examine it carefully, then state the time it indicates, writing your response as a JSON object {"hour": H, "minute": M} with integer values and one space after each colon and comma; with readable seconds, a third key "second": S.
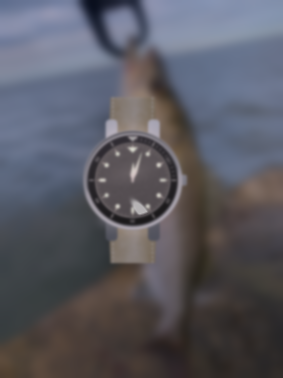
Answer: {"hour": 12, "minute": 3}
